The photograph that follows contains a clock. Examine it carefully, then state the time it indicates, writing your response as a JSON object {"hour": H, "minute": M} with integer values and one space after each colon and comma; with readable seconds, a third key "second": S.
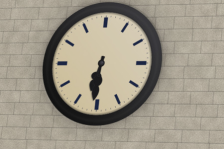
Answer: {"hour": 6, "minute": 31}
